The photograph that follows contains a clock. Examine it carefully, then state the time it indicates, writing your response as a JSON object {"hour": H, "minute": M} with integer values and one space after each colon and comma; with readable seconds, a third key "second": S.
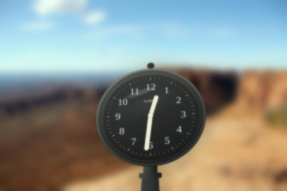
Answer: {"hour": 12, "minute": 31}
